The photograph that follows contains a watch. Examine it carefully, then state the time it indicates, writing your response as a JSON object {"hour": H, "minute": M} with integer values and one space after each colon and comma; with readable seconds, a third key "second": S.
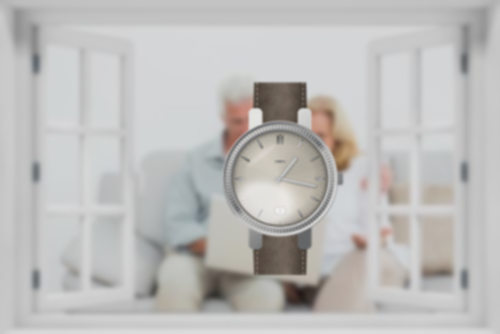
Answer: {"hour": 1, "minute": 17}
